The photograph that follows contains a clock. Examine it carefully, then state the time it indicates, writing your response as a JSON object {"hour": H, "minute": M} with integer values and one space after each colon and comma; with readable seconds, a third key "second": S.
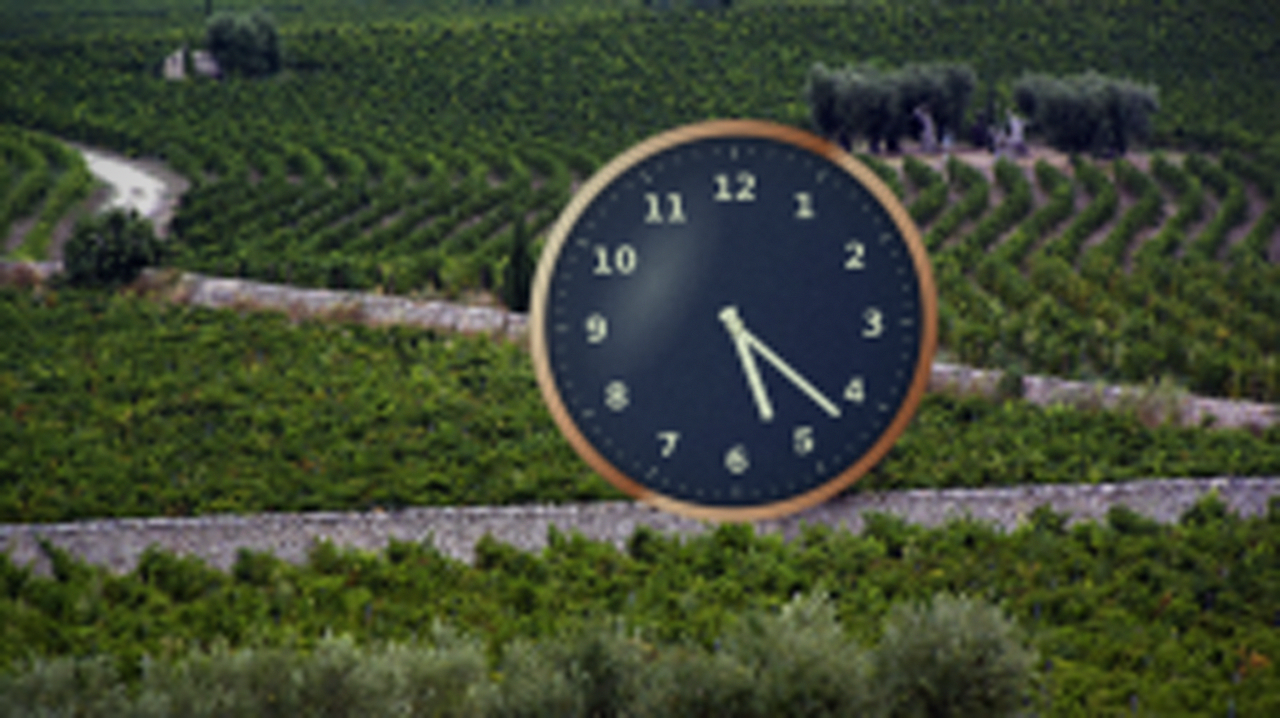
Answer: {"hour": 5, "minute": 22}
